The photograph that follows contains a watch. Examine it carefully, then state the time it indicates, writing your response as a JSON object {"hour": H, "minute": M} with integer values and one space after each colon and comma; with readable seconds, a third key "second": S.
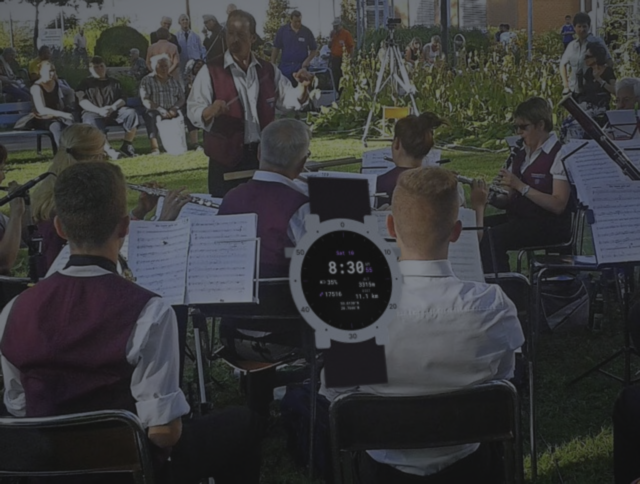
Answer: {"hour": 8, "minute": 30}
